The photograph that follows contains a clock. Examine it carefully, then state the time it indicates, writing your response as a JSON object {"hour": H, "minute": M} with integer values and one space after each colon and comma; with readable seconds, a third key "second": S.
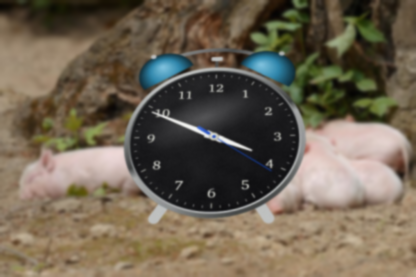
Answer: {"hour": 3, "minute": 49, "second": 21}
